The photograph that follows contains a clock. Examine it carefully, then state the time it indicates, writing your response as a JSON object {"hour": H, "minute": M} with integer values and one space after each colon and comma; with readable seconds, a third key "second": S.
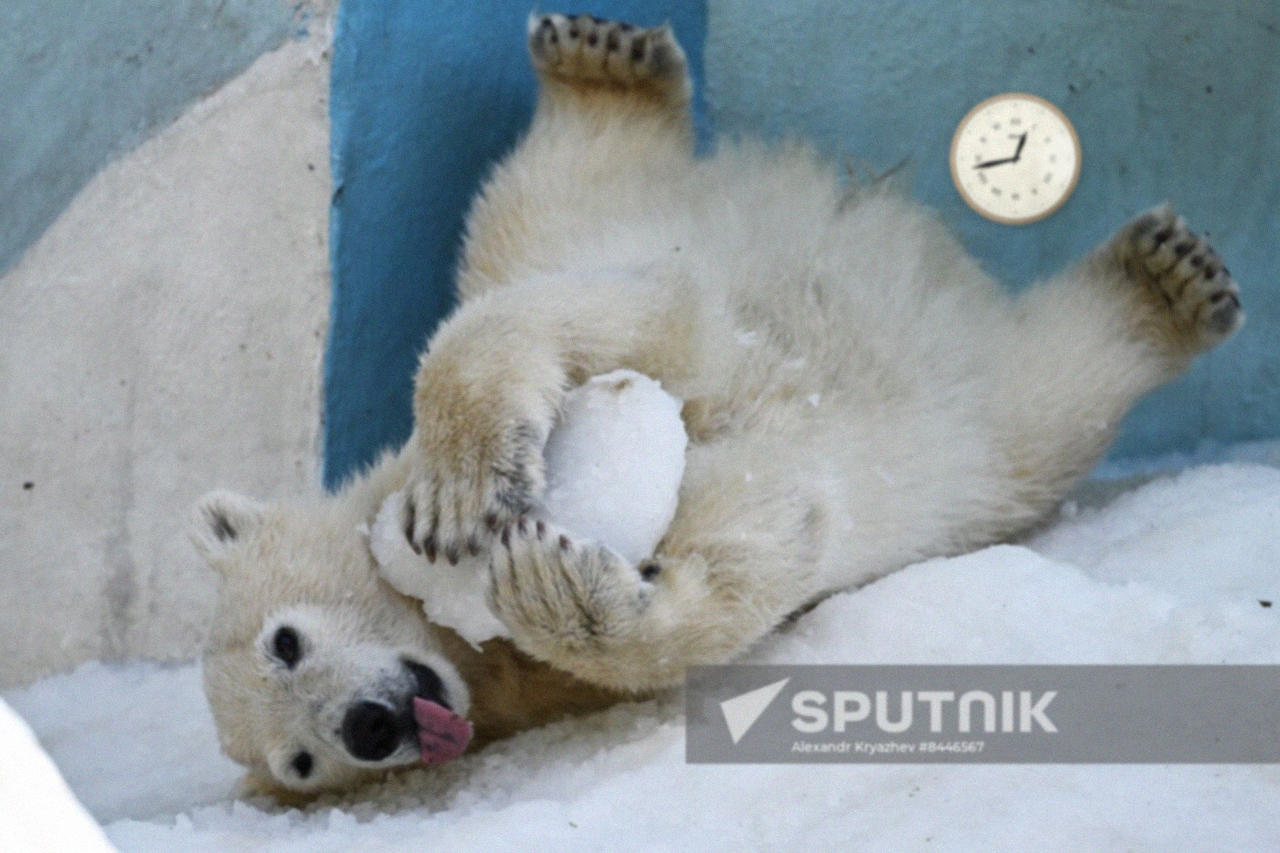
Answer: {"hour": 12, "minute": 43}
